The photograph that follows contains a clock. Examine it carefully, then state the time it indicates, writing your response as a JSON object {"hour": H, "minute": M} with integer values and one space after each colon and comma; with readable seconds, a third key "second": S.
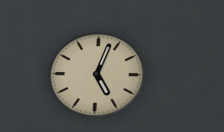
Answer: {"hour": 5, "minute": 3}
